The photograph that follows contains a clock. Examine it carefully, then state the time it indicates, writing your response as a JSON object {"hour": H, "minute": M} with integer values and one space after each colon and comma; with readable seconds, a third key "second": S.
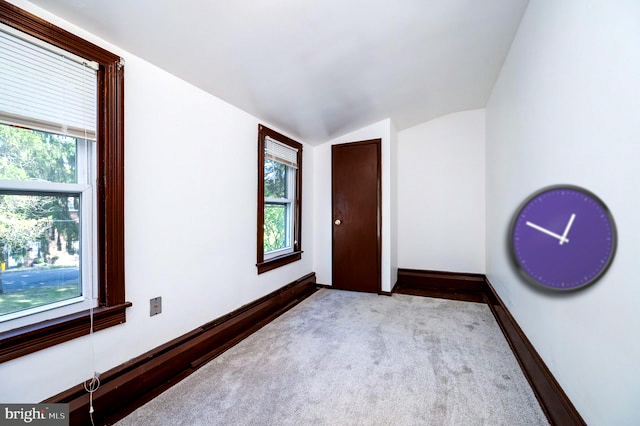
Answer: {"hour": 12, "minute": 49}
